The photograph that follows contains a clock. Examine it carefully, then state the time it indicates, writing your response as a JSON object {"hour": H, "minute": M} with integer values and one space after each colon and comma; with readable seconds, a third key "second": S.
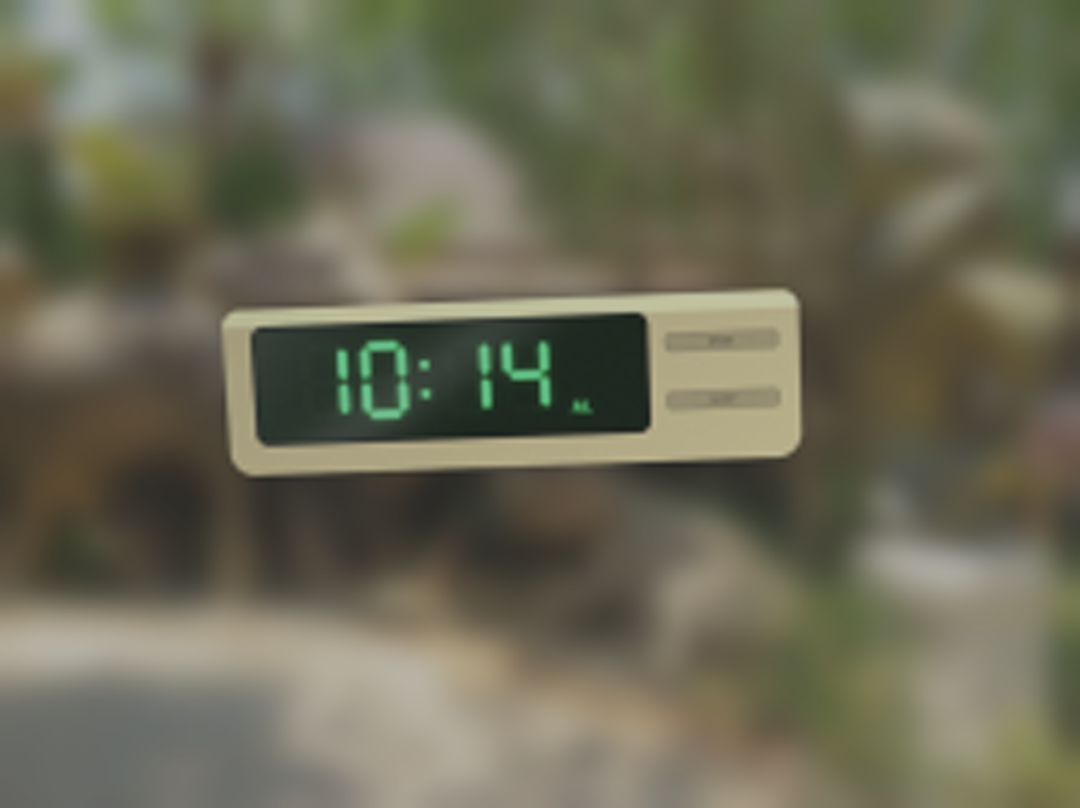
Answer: {"hour": 10, "minute": 14}
